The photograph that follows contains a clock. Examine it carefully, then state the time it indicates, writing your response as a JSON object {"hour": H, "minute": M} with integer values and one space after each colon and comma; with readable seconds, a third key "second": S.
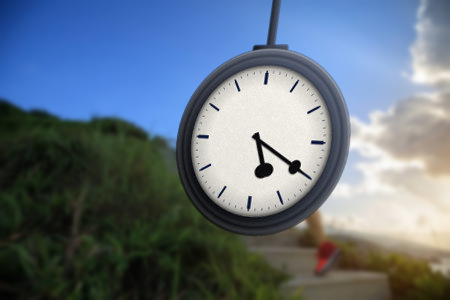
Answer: {"hour": 5, "minute": 20}
